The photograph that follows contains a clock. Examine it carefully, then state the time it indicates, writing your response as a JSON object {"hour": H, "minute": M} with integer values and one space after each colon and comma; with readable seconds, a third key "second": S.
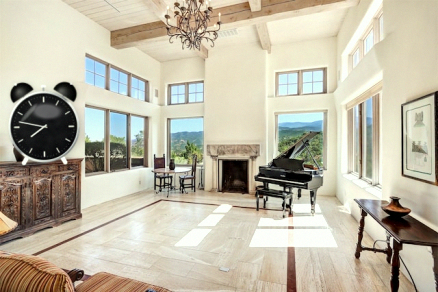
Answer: {"hour": 7, "minute": 47}
